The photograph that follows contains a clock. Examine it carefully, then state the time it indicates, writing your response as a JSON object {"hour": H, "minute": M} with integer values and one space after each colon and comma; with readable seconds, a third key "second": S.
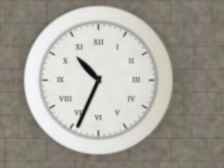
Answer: {"hour": 10, "minute": 34}
